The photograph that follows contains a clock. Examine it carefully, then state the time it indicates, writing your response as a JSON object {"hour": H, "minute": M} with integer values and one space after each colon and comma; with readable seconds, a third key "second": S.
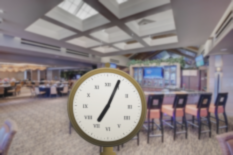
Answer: {"hour": 7, "minute": 4}
